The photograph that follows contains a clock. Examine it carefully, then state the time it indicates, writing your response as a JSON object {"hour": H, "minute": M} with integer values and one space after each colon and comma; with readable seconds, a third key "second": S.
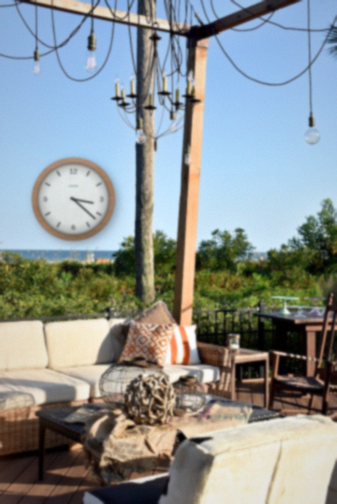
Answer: {"hour": 3, "minute": 22}
